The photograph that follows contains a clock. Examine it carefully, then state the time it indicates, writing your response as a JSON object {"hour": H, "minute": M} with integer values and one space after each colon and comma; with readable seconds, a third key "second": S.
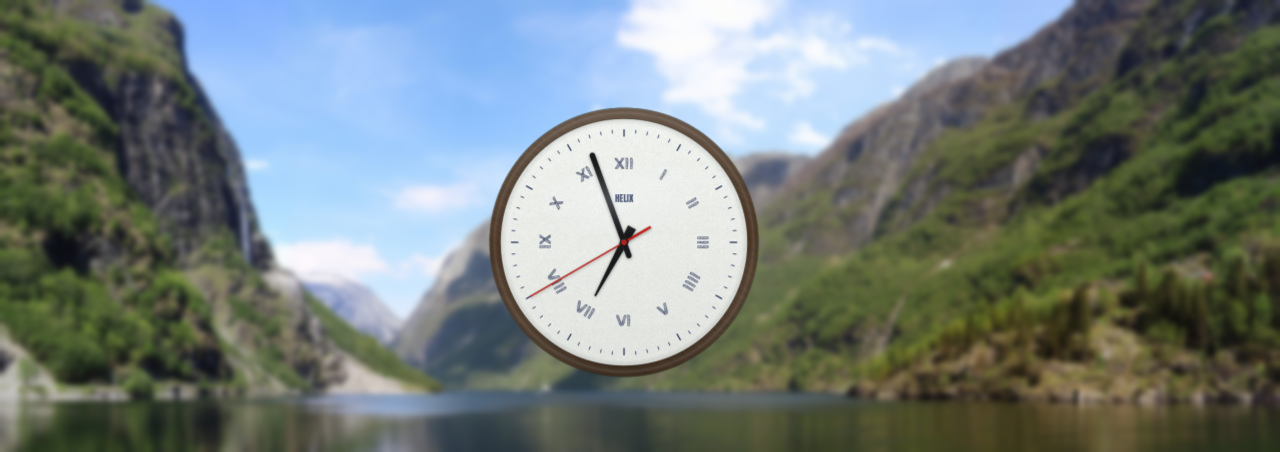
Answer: {"hour": 6, "minute": 56, "second": 40}
